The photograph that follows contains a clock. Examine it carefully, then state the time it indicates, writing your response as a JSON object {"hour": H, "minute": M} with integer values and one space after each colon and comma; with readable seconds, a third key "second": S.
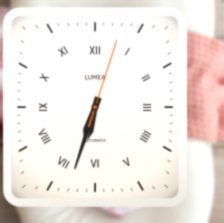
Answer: {"hour": 6, "minute": 33, "second": 3}
